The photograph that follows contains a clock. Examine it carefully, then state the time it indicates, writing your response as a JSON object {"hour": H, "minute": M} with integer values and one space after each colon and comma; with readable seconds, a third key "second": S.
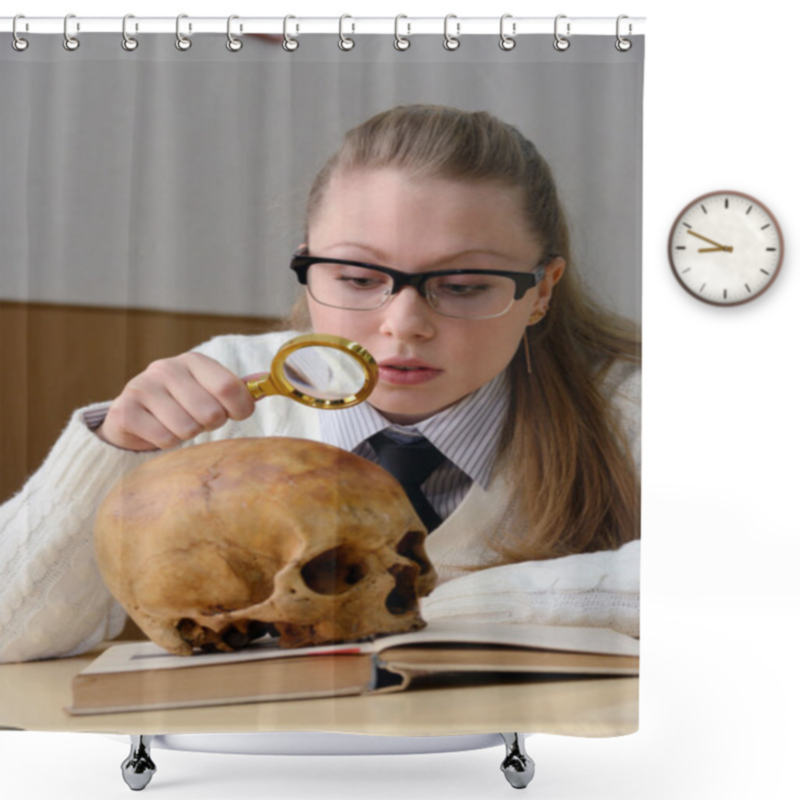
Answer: {"hour": 8, "minute": 49}
